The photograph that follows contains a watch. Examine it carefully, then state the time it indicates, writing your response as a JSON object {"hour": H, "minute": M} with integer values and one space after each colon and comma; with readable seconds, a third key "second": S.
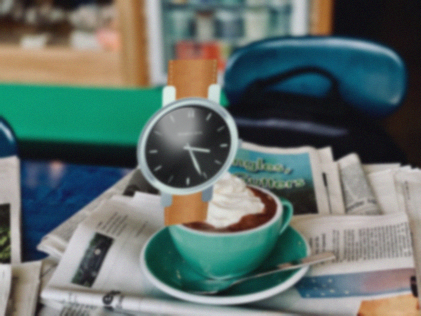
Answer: {"hour": 3, "minute": 26}
